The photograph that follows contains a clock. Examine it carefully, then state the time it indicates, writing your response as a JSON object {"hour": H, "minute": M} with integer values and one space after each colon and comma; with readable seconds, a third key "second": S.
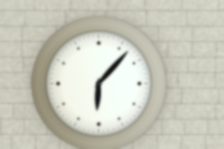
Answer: {"hour": 6, "minute": 7}
